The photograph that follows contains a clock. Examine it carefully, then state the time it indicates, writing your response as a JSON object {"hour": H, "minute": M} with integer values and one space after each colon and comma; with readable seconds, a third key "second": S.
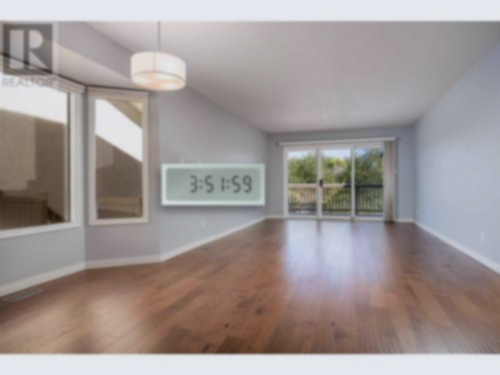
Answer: {"hour": 3, "minute": 51, "second": 59}
